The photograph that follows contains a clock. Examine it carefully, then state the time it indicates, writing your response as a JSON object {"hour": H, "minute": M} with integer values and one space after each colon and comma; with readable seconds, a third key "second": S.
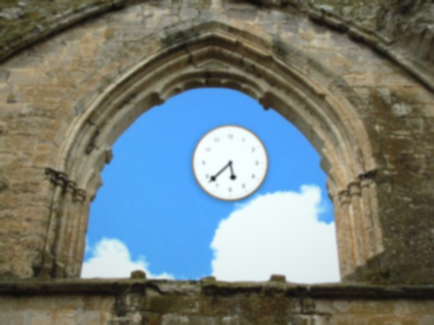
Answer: {"hour": 5, "minute": 38}
